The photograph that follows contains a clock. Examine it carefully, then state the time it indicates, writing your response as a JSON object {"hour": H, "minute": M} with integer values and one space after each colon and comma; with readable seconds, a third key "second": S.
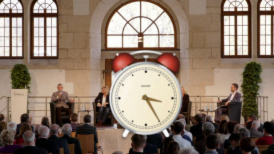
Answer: {"hour": 3, "minute": 25}
